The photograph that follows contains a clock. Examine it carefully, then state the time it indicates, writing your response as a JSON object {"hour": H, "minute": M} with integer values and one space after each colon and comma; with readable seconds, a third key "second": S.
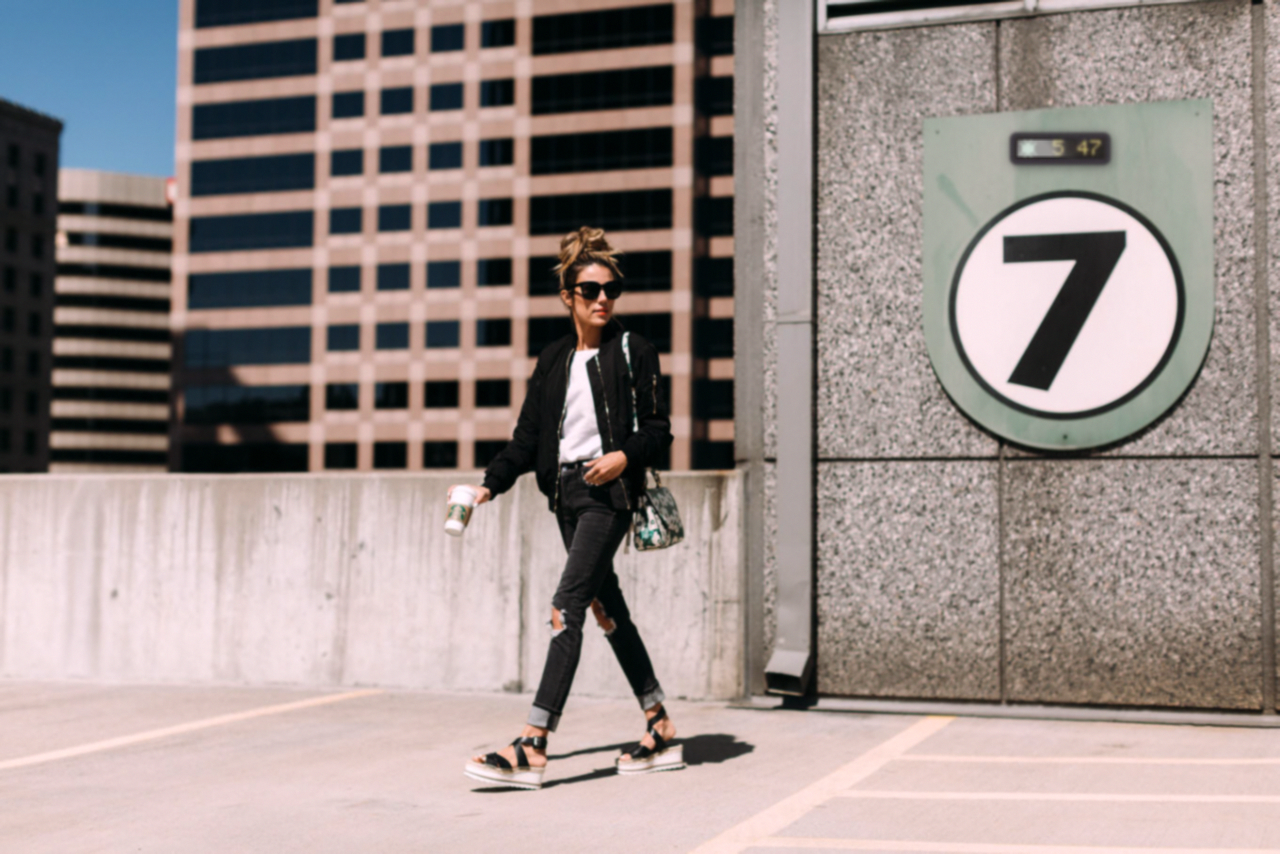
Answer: {"hour": 5, "minute": 47}
